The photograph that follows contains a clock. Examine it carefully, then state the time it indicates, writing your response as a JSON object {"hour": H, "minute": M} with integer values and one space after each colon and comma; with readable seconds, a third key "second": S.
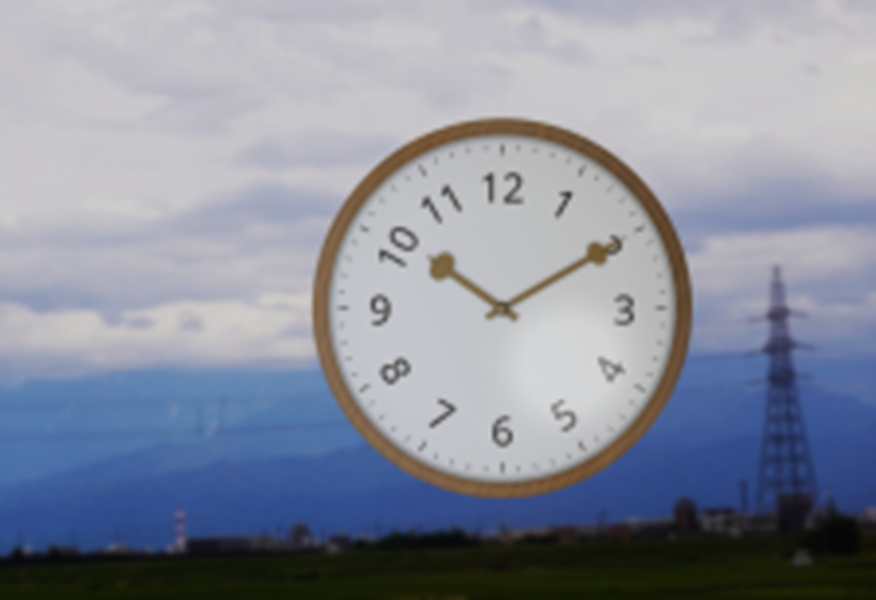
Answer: {"hour": 10, "minute": 10}
